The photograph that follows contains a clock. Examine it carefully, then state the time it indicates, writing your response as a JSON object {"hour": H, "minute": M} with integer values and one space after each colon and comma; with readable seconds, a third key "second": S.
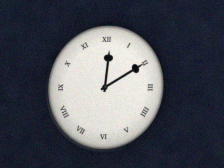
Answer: {"hour": 12, "minute": 10}
